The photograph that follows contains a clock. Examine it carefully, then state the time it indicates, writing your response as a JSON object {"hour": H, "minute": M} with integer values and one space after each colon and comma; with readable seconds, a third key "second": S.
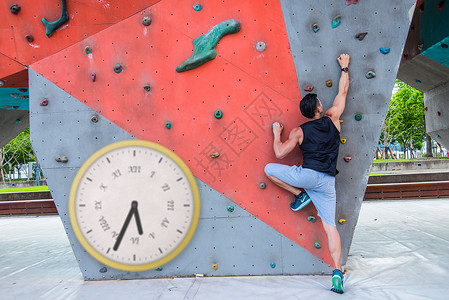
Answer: {"hour": 5, "minute": 34}
